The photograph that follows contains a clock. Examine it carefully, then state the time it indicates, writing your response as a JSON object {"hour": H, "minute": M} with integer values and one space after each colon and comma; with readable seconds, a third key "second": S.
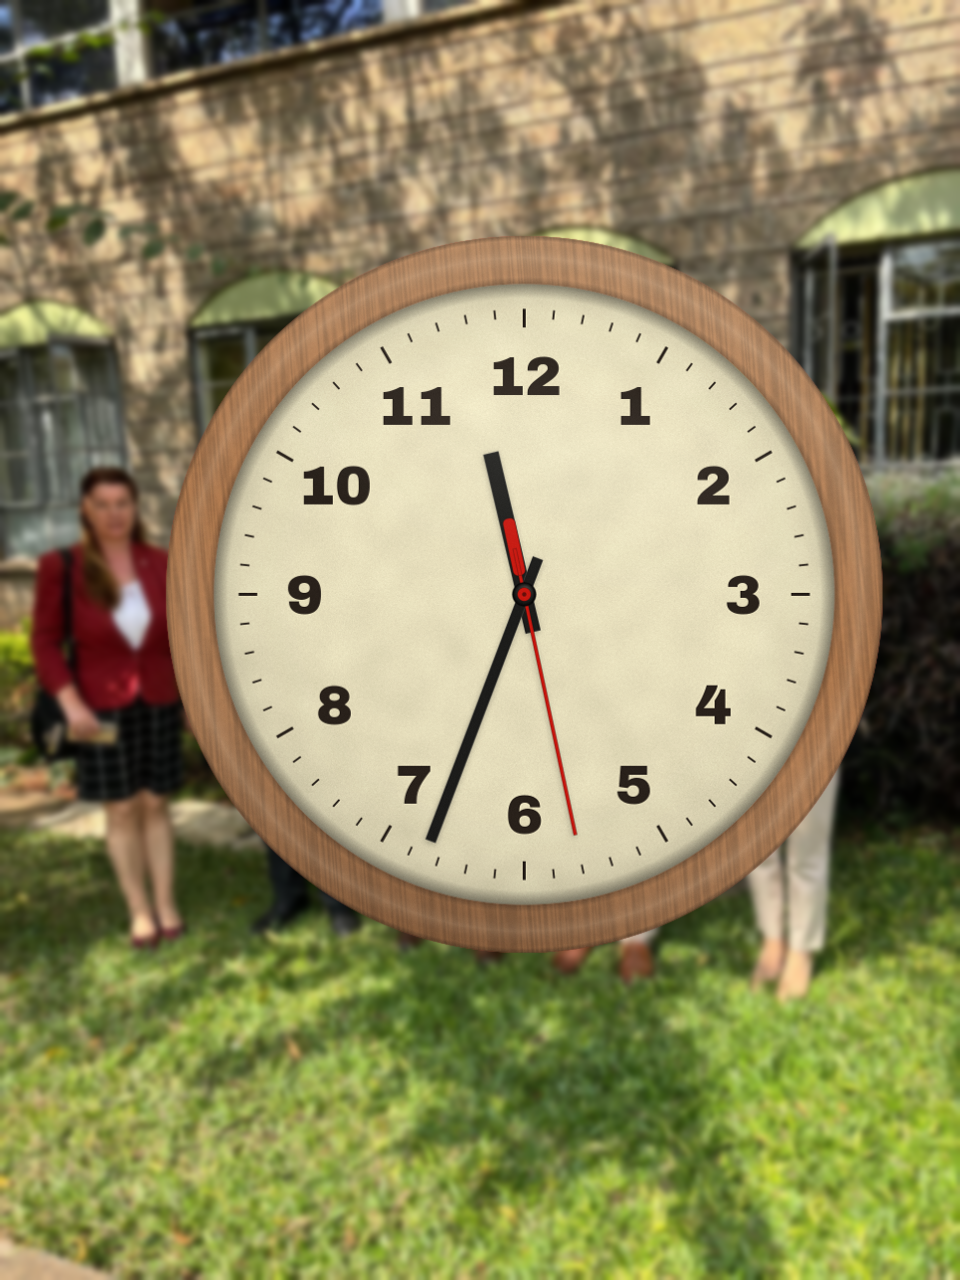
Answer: {"hour": 11, "minute": 33, "second": 28}
